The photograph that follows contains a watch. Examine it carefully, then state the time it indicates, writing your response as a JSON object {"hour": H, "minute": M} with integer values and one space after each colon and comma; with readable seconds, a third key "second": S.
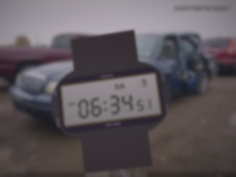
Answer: {"hour": 6, "minute": 34}
